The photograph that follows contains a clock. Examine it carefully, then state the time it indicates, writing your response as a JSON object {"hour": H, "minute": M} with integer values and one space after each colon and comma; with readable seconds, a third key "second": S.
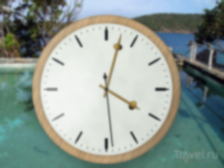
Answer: {"hour": 4, "minute": 2, "second": 29}
